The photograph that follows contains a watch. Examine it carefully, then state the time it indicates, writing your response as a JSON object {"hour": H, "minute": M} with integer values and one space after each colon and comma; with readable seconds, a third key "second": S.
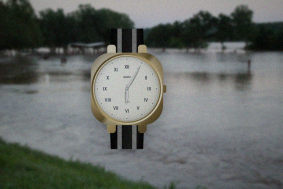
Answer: {"hour": 6, "minute": 5}
